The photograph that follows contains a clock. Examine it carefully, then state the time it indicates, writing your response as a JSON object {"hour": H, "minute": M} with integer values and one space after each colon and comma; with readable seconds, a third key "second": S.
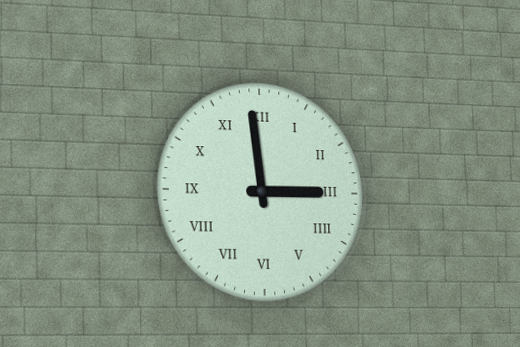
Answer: {"hour": 2, "minute": 59}
